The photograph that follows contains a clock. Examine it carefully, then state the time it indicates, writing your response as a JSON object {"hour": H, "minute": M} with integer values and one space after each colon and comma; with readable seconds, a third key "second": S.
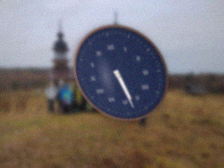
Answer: {"hour": 5, "minute": 28}
